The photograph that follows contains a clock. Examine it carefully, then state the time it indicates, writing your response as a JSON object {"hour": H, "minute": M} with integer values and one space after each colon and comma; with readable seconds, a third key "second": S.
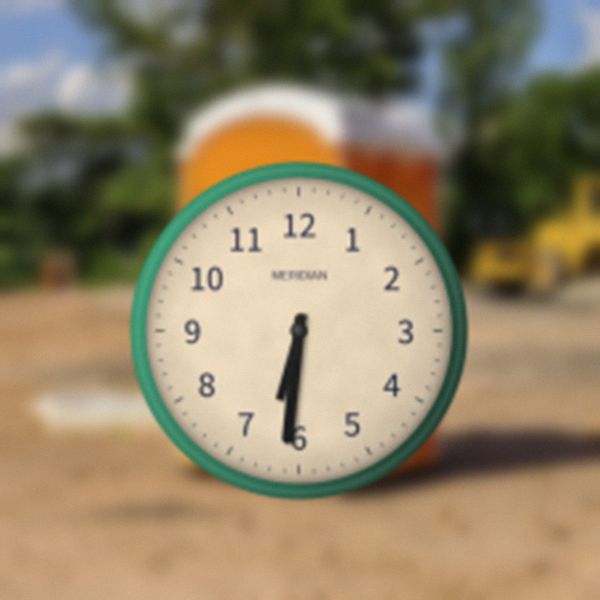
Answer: {"hour": 6, "minute": 31}
